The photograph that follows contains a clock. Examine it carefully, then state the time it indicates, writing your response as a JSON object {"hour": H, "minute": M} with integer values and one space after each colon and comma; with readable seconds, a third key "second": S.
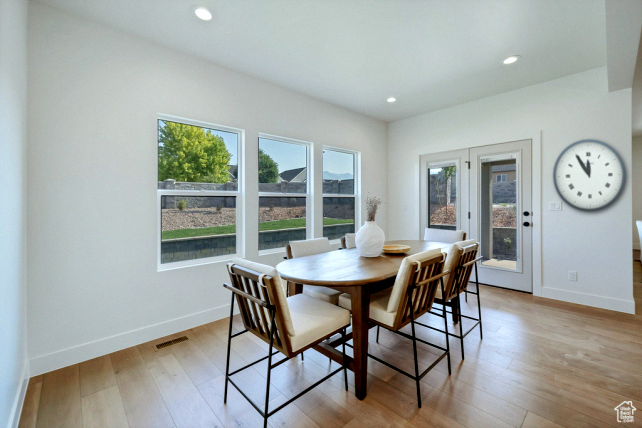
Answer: {"hour": 11, "minute": 55}
